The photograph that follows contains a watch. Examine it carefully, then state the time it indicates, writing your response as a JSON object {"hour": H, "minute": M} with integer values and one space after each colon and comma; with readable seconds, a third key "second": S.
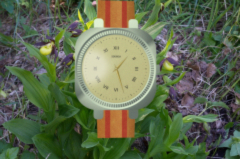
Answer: {"hour": 1, "minute": 27}
